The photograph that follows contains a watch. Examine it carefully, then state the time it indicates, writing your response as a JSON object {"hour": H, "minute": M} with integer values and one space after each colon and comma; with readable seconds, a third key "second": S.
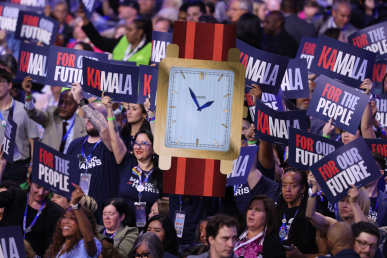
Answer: {"hour": 1, "minute": 55}
